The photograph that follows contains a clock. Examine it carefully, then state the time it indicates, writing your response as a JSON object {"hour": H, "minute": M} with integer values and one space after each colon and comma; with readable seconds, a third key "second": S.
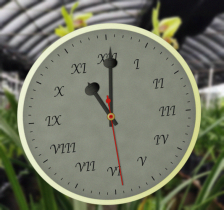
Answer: {"hour": 11, "minute": 0, "second": 29}
